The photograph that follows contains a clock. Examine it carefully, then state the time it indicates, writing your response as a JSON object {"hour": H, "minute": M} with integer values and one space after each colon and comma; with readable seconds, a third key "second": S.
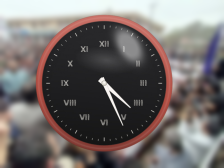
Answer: {"hour": 4, "minute": 26}
